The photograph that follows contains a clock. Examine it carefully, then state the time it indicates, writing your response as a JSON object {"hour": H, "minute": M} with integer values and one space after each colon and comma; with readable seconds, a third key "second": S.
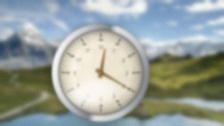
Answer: {"hour": 12, "minute": 20}
